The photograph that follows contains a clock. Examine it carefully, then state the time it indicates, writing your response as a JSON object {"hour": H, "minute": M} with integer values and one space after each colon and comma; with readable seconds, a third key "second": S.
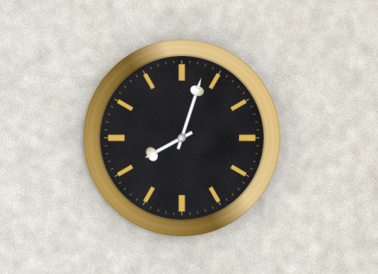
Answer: {"hour": 8, "minute": 3}
